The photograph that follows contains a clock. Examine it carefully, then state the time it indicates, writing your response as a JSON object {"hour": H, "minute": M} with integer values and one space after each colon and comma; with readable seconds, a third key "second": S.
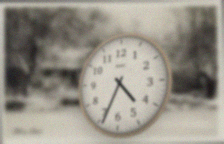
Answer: {"hour": 4, "minute": 34}
